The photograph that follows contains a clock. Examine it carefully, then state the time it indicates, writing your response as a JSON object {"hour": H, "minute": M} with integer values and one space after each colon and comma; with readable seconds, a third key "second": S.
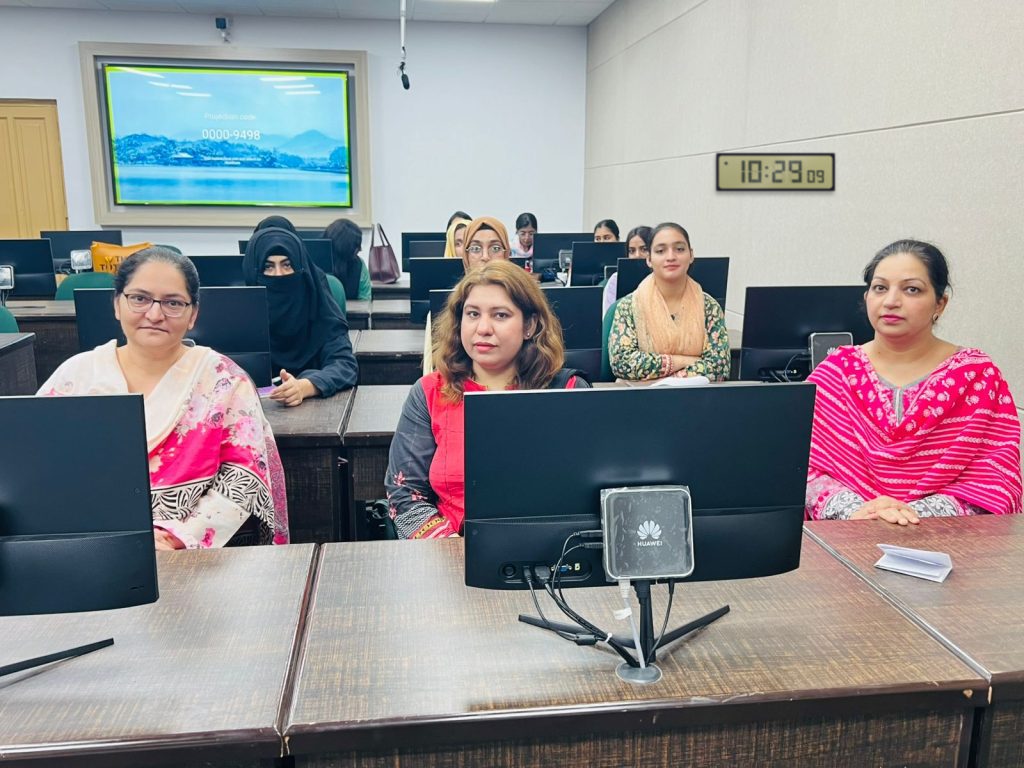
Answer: {"hour": 10, "minute": 29, "second": 9}
